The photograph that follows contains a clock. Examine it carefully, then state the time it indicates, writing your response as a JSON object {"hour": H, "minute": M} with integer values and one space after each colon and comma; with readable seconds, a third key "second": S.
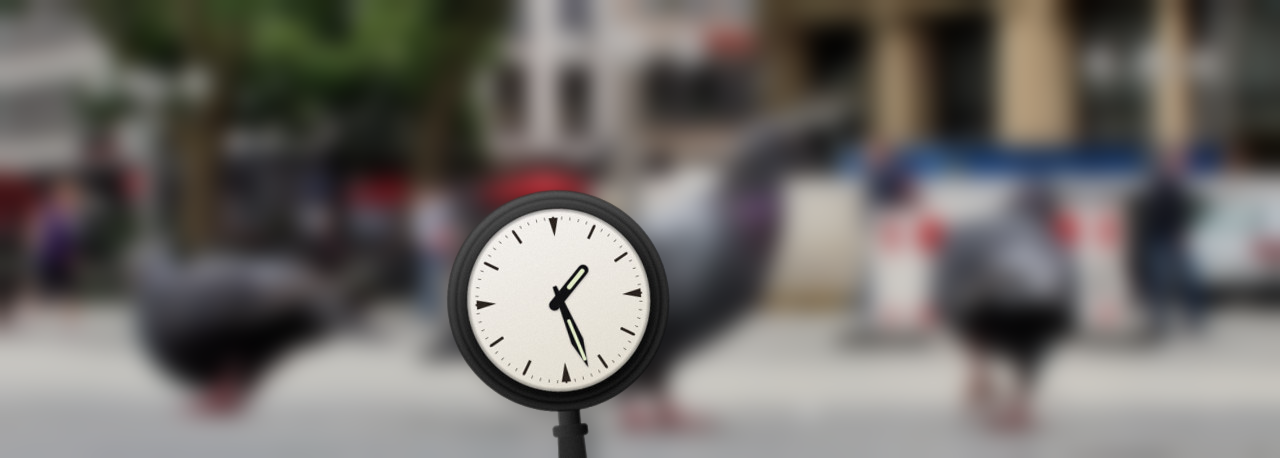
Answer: {"hour": 1, "minute": 27}
